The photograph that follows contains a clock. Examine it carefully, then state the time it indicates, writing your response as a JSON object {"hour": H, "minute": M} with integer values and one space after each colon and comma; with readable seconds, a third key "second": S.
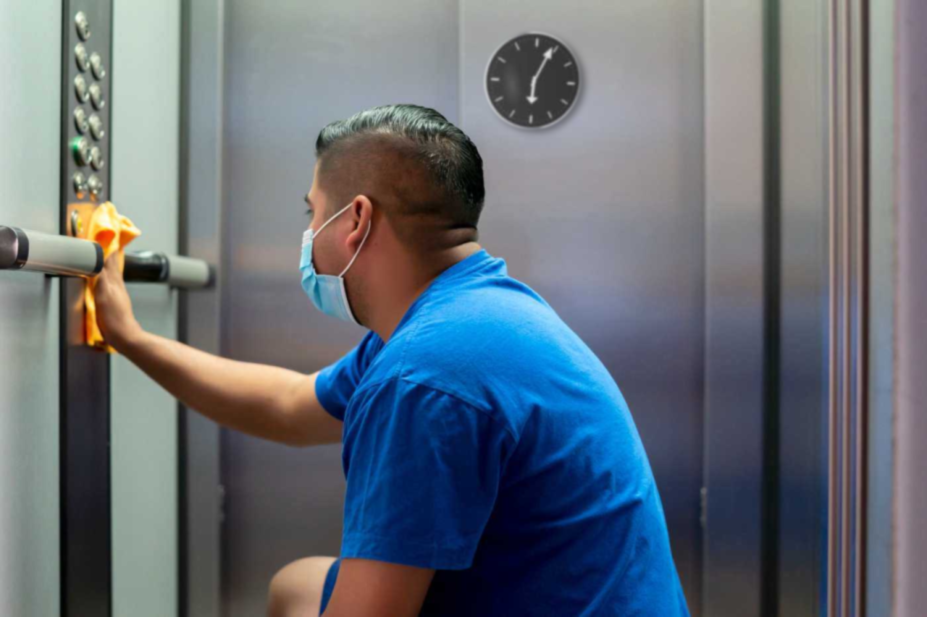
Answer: {"hour": 6, "minute": 4}
